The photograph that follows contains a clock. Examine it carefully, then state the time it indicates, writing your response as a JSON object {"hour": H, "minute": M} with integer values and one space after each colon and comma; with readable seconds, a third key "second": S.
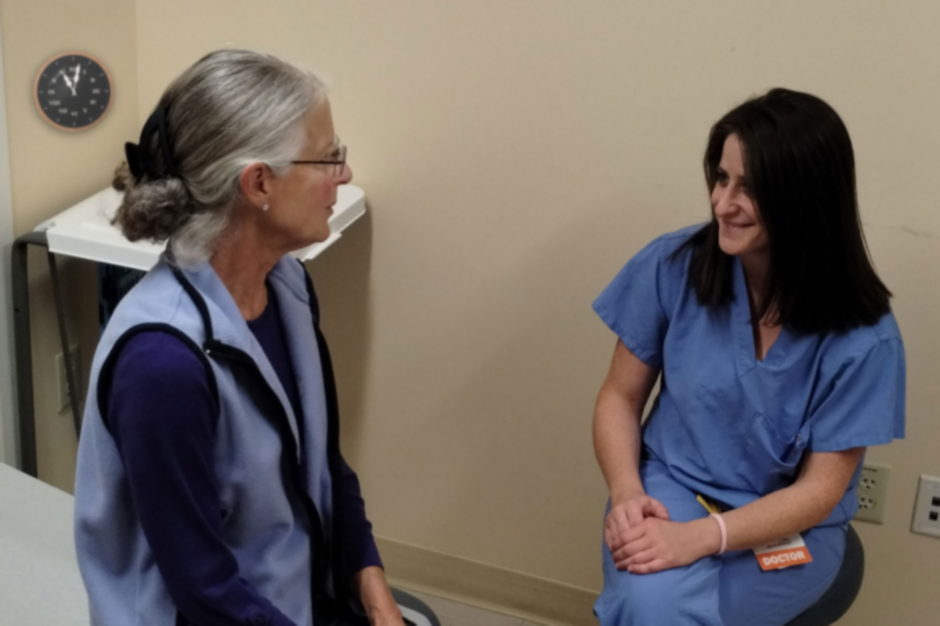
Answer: {"hour": 11, "minute": 2}
